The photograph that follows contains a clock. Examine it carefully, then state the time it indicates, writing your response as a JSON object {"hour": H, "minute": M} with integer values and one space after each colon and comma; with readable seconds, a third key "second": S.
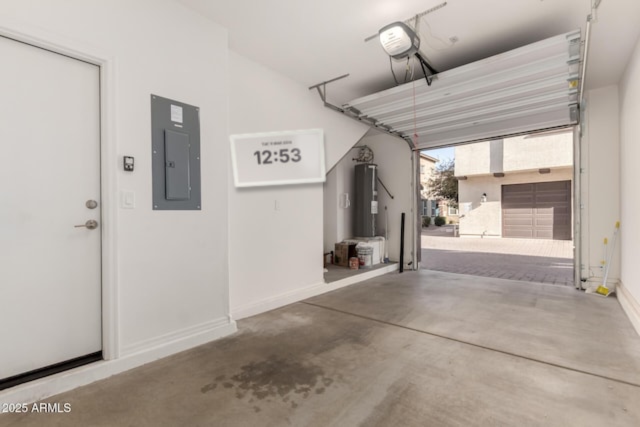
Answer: {"hour": 12, "minute": 53}
